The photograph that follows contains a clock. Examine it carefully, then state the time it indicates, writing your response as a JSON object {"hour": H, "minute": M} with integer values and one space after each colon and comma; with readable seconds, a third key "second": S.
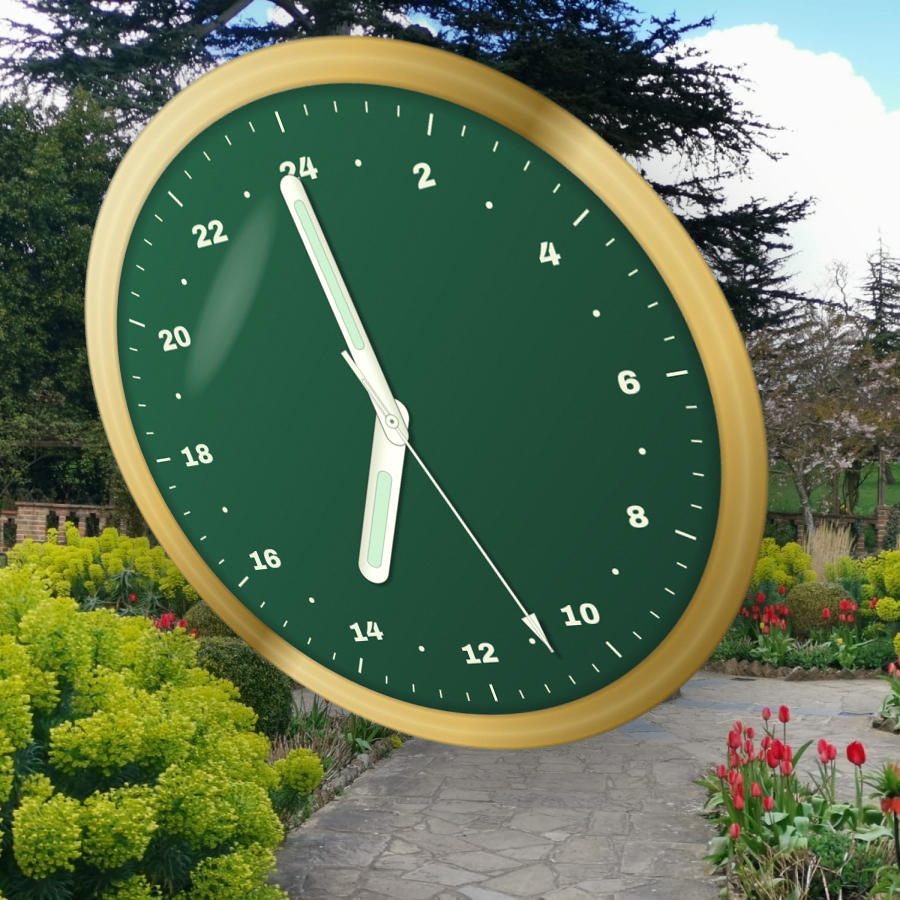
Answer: {"hour": 13, "minute": 59, "second": 27}
